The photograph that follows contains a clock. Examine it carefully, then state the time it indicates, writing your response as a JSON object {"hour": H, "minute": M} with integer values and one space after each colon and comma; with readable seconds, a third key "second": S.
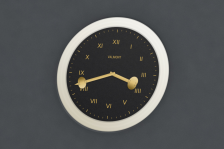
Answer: {"hour": 3, "minute": 42}
